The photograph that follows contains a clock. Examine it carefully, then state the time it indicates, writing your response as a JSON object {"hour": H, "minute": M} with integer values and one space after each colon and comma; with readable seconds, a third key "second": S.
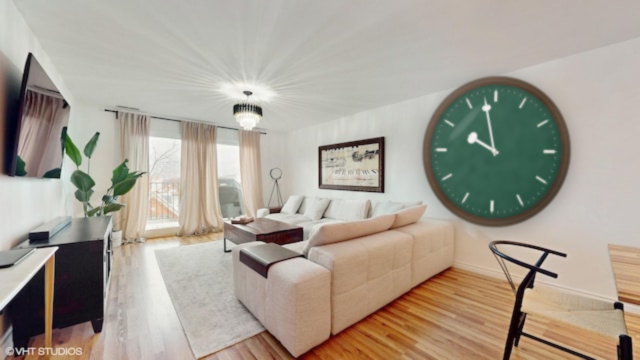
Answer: {"hour": 9, "minute": 58}
